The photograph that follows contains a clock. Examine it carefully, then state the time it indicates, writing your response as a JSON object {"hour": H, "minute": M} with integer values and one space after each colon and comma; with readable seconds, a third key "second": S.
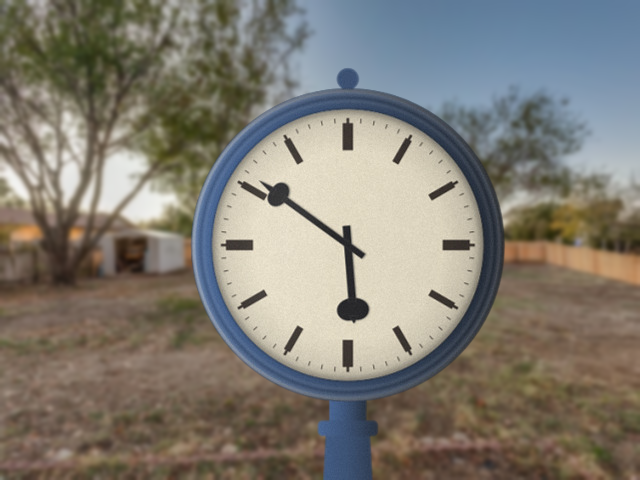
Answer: {"hour": 5, "minute": 51}
